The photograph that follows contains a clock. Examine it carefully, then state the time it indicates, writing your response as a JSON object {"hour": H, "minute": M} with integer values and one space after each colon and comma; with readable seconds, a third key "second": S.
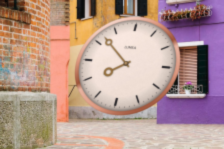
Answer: {"hour": 7, "minute": 52}
